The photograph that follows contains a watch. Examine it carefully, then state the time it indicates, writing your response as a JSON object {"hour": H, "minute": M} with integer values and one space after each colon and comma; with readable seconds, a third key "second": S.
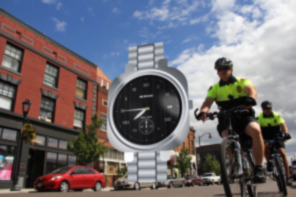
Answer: {"hour": 7, "minute": 45}
